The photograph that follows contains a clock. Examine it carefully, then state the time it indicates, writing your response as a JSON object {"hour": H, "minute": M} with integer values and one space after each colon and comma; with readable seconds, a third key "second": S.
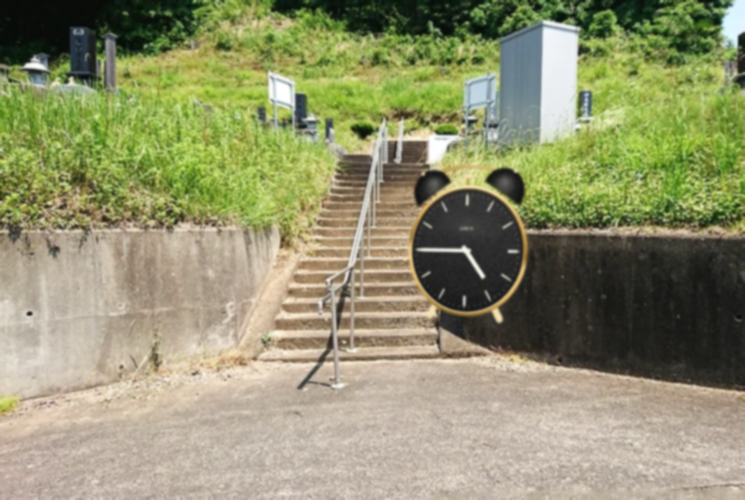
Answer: {"hour": 4, "minute": 45}
